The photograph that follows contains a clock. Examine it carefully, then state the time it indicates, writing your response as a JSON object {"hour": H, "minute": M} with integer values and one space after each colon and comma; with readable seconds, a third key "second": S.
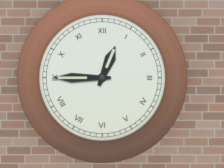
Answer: {"hour": 12, "minute": 45}
